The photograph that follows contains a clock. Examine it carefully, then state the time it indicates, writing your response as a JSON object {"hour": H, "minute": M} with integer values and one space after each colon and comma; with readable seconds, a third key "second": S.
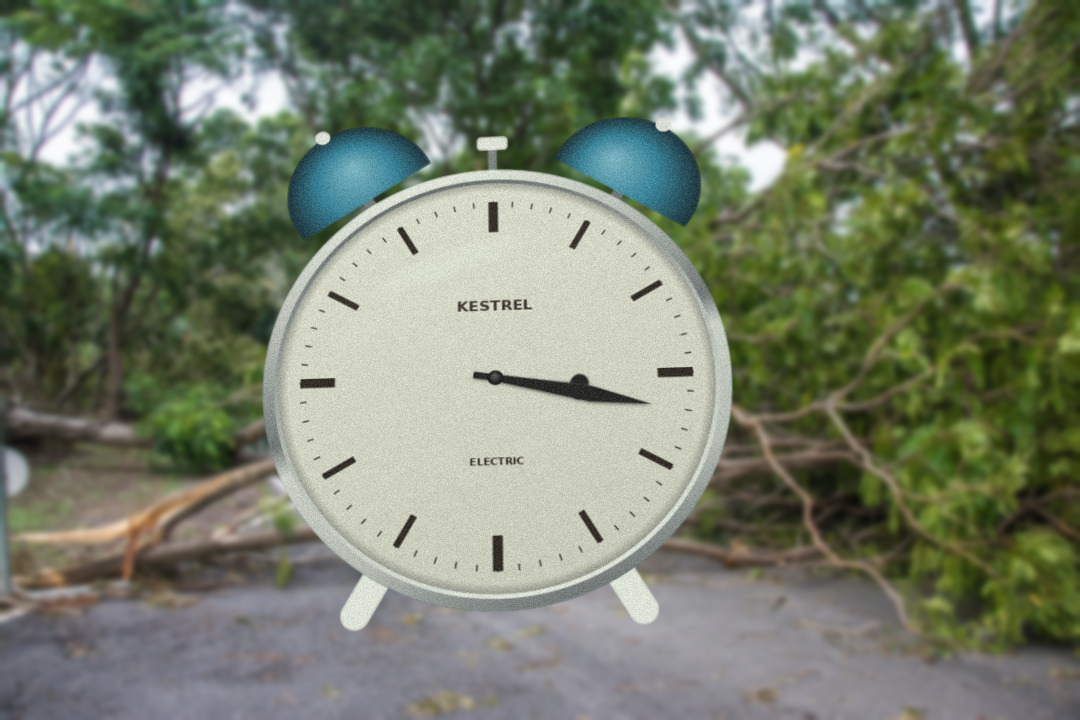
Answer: {"hour": 3, "minute": 17}
